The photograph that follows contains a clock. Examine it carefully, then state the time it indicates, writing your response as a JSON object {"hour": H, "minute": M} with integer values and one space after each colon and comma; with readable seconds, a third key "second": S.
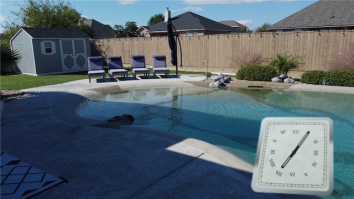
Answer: {"hour": 7, "minute": 5}
